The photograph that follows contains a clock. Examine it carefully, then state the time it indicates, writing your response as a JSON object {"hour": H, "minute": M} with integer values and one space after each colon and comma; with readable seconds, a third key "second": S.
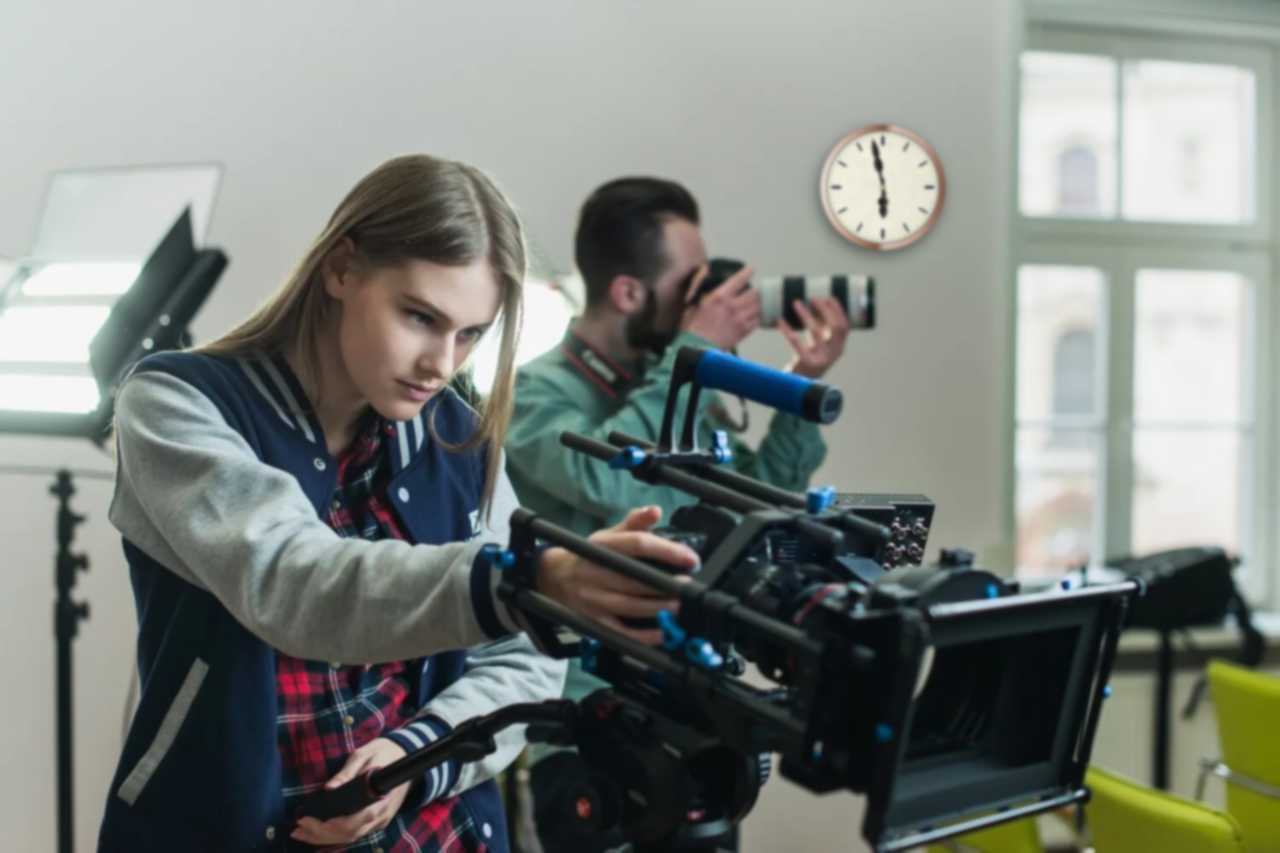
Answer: {"hour": 5, "minute": 58}
